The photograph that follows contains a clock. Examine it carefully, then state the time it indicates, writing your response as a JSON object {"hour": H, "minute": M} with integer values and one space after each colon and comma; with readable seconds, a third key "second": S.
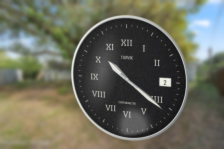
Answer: {"hour": 10, "minute": 21}
